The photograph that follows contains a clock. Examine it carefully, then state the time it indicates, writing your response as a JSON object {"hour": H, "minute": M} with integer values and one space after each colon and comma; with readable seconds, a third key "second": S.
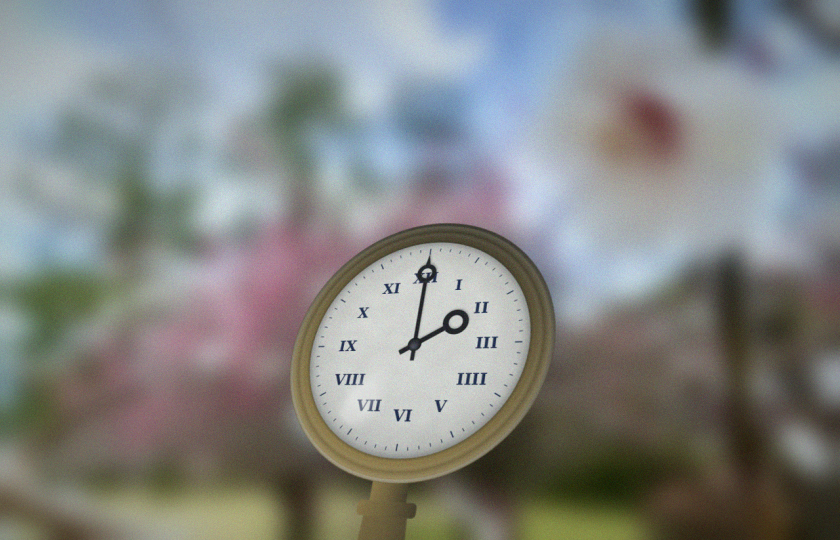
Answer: {"hour": 2, "minute": 0}
